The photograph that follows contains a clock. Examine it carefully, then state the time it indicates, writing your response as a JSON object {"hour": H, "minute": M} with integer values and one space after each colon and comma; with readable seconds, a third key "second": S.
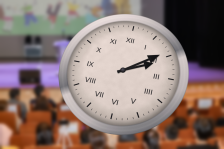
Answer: {"hour": 2, "minute": 9}
